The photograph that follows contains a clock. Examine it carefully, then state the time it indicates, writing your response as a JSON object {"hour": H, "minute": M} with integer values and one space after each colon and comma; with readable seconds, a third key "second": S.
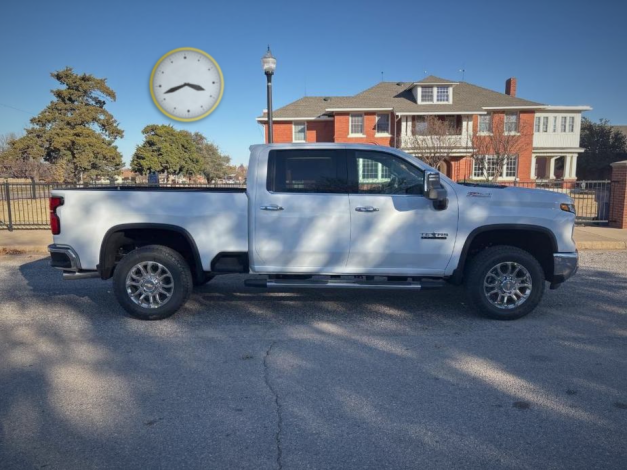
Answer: {"hour": 3, "minute": 42}
